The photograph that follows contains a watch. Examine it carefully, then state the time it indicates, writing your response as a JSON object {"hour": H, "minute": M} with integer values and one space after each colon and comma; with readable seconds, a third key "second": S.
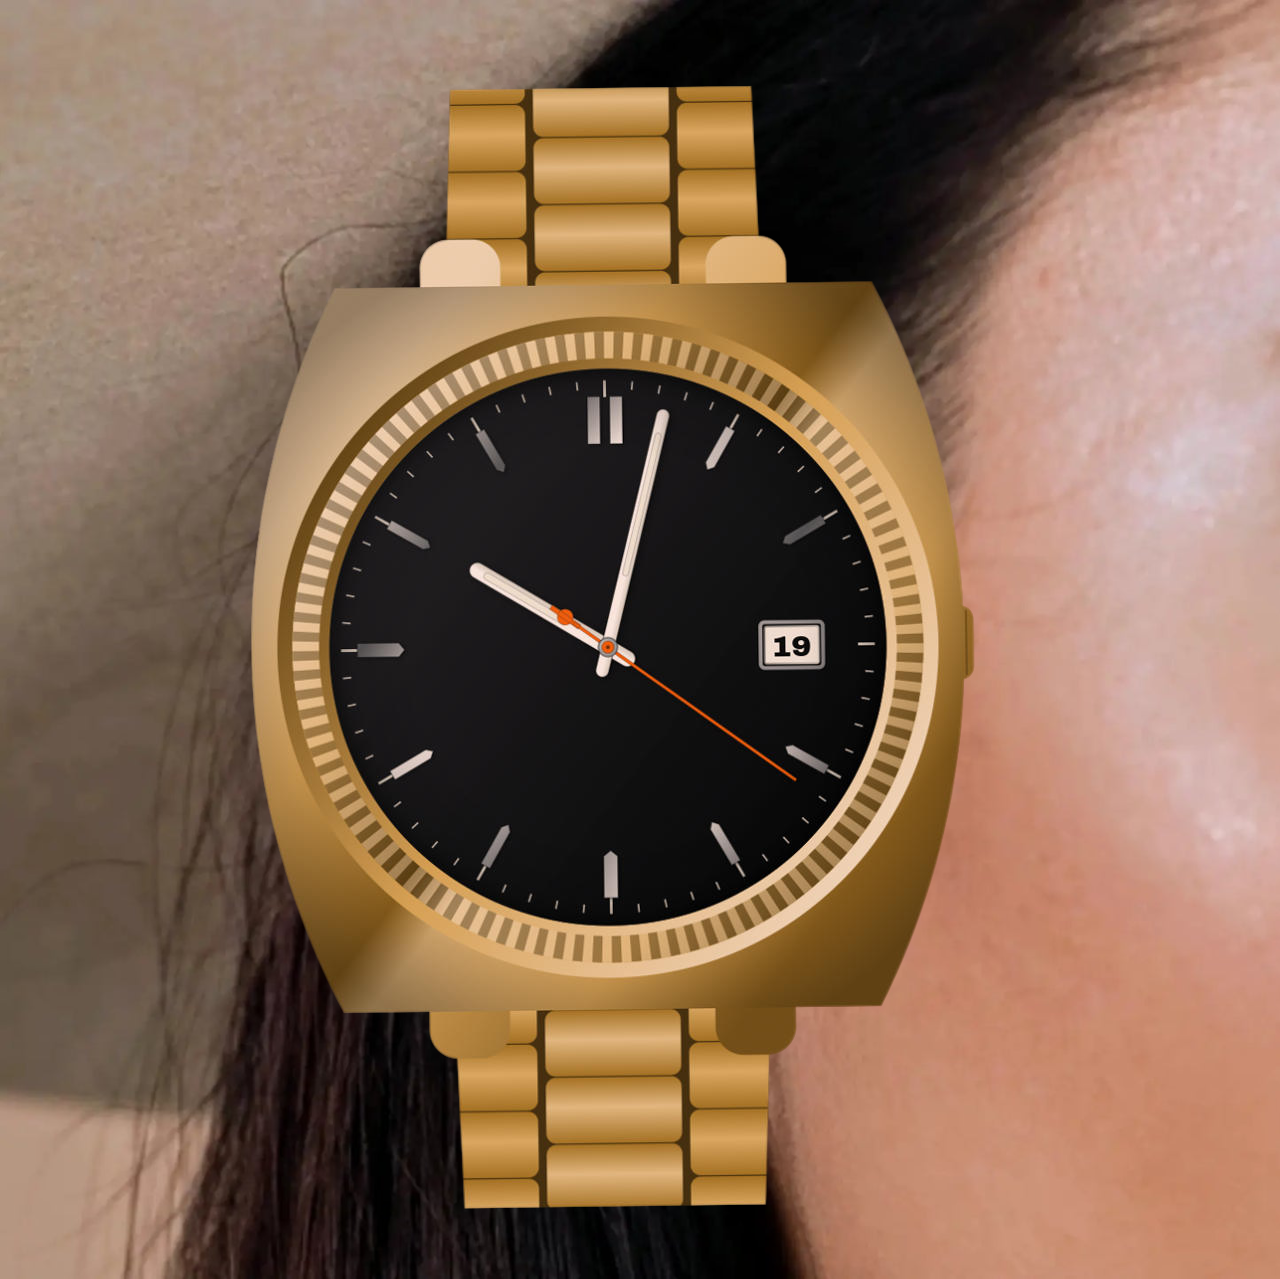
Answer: {"hour": 10, "minute": 2, "second": 21}
